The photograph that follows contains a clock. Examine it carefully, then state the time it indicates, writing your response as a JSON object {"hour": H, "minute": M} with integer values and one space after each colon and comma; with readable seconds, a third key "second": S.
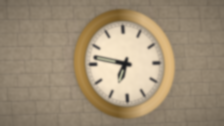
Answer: {"hour": 6, "minute": 47}
